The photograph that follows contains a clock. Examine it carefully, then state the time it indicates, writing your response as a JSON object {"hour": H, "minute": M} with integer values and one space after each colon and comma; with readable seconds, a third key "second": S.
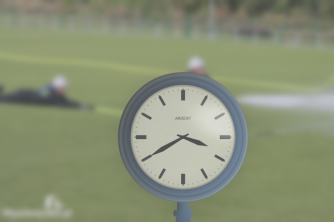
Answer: {"hour": 3, "minute": 40}
